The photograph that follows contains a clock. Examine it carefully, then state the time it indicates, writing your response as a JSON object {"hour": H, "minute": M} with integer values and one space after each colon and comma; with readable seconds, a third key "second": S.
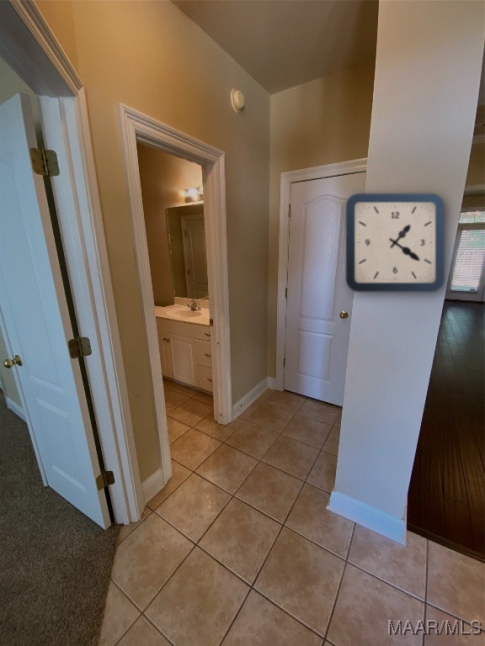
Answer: {"hour": 1, "minute": 21}
